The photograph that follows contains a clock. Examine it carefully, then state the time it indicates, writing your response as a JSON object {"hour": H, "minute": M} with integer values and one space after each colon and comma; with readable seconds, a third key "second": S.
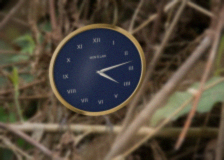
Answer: {"hour": 4, "minute": 13}
